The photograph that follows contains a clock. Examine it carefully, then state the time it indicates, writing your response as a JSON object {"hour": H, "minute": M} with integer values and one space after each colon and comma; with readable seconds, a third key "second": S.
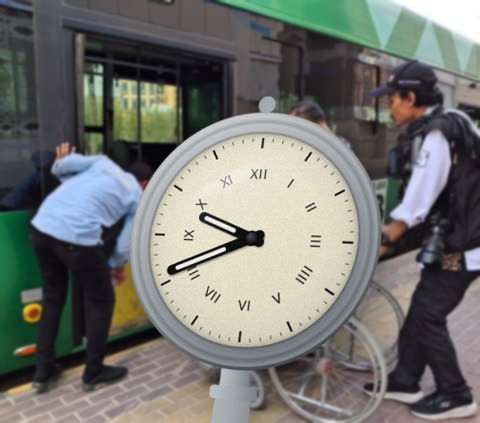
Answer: {"hour": 9, "minute": 41}
